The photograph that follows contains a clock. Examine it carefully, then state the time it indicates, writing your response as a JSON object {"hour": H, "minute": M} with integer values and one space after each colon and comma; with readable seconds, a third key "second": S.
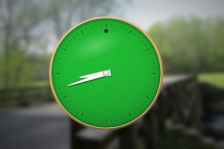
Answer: {"hour": 8, "minute": 42}
